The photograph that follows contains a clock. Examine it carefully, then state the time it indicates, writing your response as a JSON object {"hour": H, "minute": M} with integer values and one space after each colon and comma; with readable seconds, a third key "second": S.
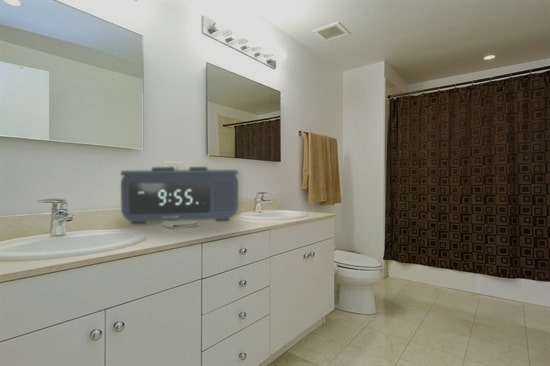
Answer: {"hour": 9, "minute": 55}
